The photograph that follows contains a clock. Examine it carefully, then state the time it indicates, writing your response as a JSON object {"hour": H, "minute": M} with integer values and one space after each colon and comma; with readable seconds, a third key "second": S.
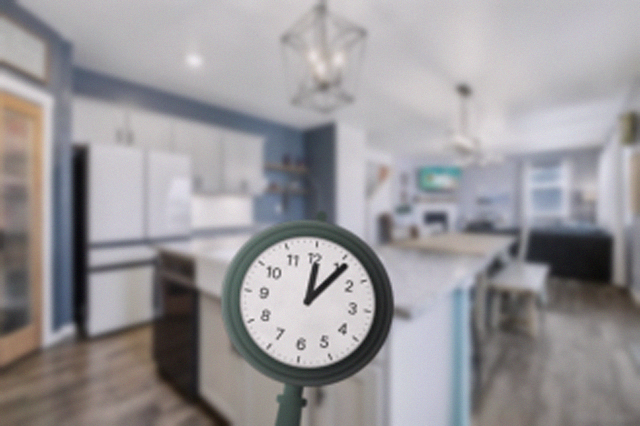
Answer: {"hour": 12, "minute": 6}
